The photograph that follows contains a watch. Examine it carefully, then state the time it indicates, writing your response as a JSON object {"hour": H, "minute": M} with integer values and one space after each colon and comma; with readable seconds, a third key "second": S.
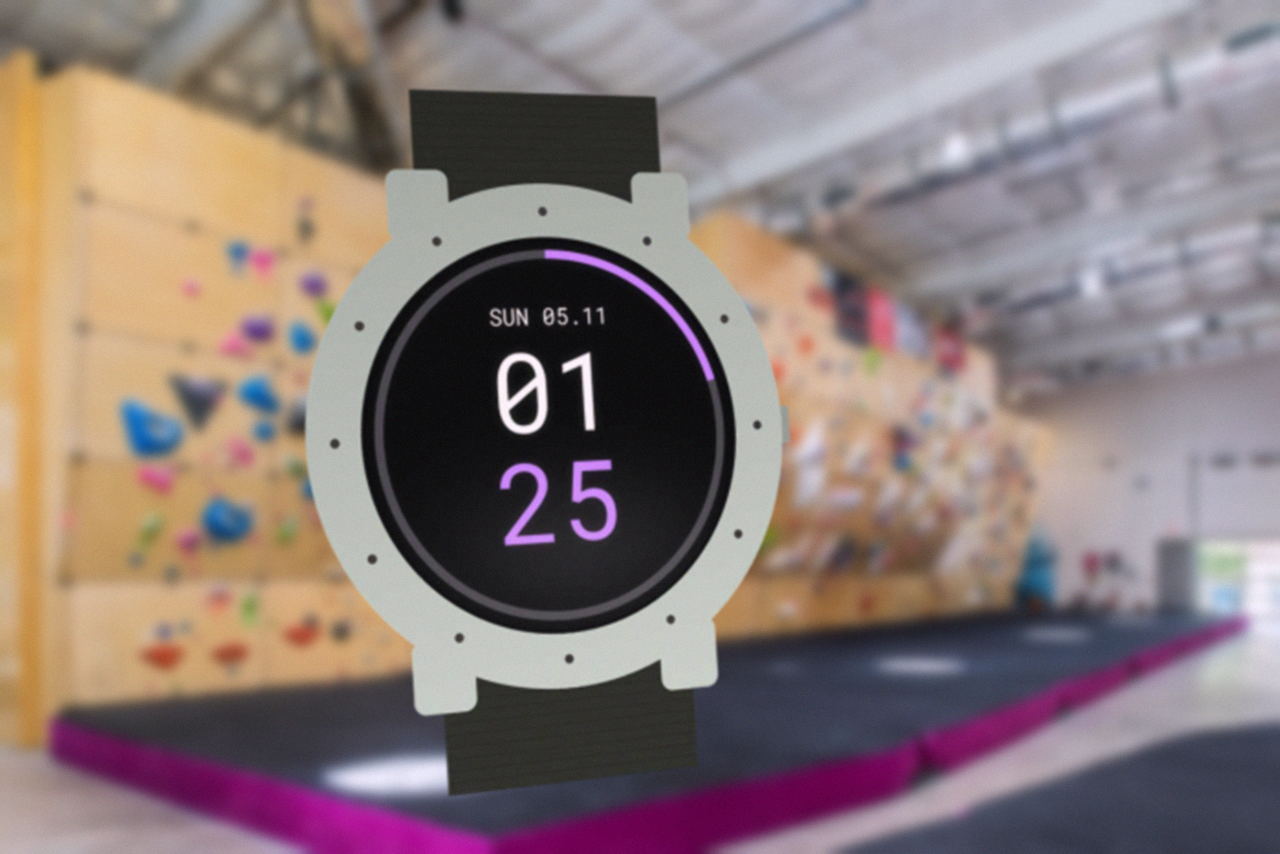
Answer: {"hour": 1, "minute": 25}
